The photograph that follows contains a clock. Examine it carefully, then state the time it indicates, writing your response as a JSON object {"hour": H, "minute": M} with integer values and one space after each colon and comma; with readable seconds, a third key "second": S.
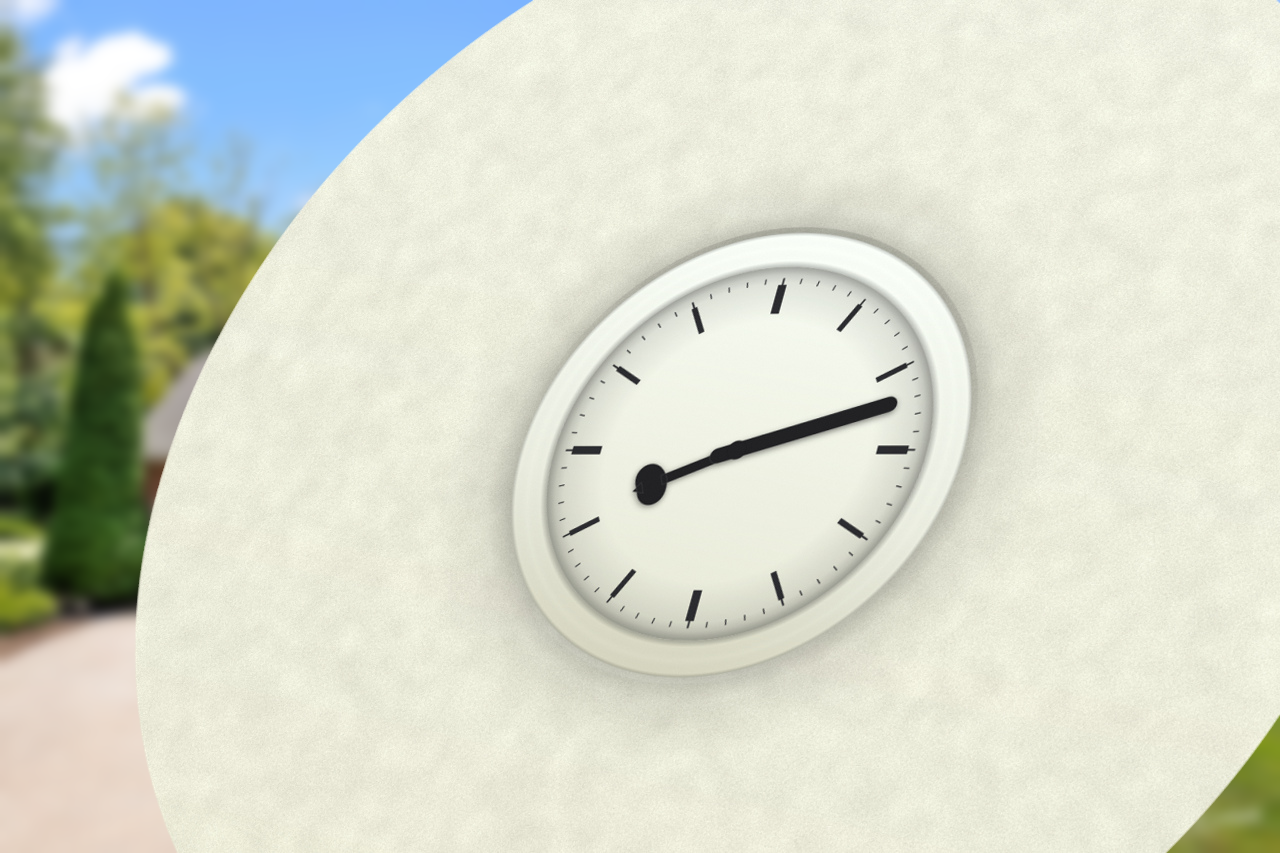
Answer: {"hour": 8, "minute": 12}
